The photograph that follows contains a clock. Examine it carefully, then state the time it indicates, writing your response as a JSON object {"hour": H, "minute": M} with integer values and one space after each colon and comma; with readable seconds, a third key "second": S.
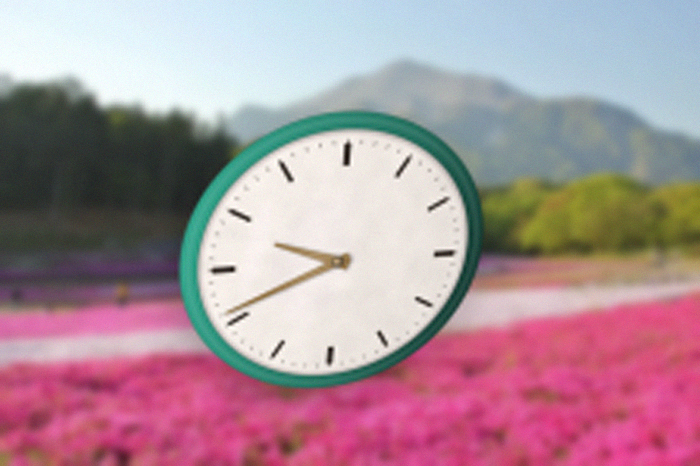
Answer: {"hour": 9, "minute": 41}
